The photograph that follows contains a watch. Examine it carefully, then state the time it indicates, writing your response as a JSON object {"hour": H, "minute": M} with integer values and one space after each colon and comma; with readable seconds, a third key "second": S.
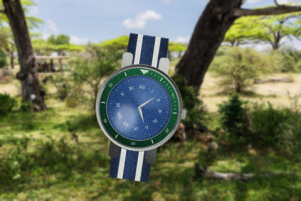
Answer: {"hour": 5, "minute": 8}
